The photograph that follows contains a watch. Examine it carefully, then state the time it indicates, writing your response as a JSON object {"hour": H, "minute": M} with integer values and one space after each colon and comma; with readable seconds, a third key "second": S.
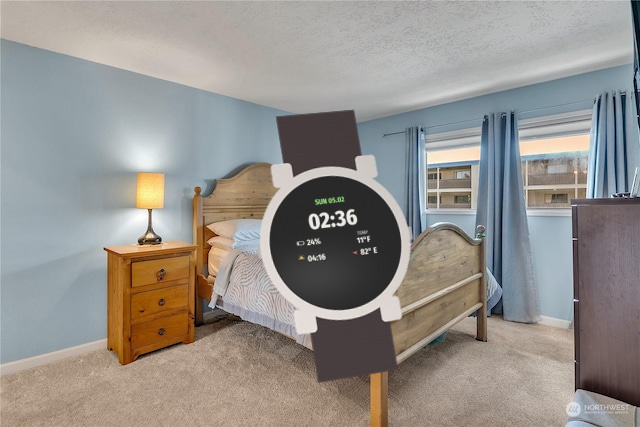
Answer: {"hour": 2, "minute": 36}
